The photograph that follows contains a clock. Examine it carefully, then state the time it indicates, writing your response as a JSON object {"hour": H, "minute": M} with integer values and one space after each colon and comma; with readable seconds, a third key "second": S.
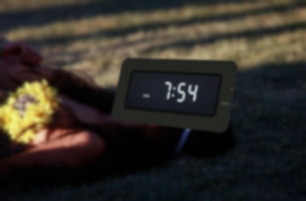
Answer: {"hour": 7, "minute": 54}
